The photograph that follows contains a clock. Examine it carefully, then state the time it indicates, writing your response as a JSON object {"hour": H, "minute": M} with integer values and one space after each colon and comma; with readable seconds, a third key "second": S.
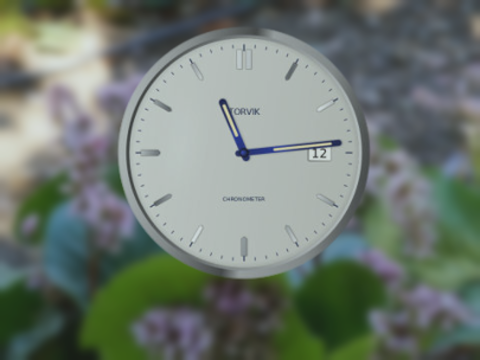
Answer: {"hour": 11, "minute": 14}
